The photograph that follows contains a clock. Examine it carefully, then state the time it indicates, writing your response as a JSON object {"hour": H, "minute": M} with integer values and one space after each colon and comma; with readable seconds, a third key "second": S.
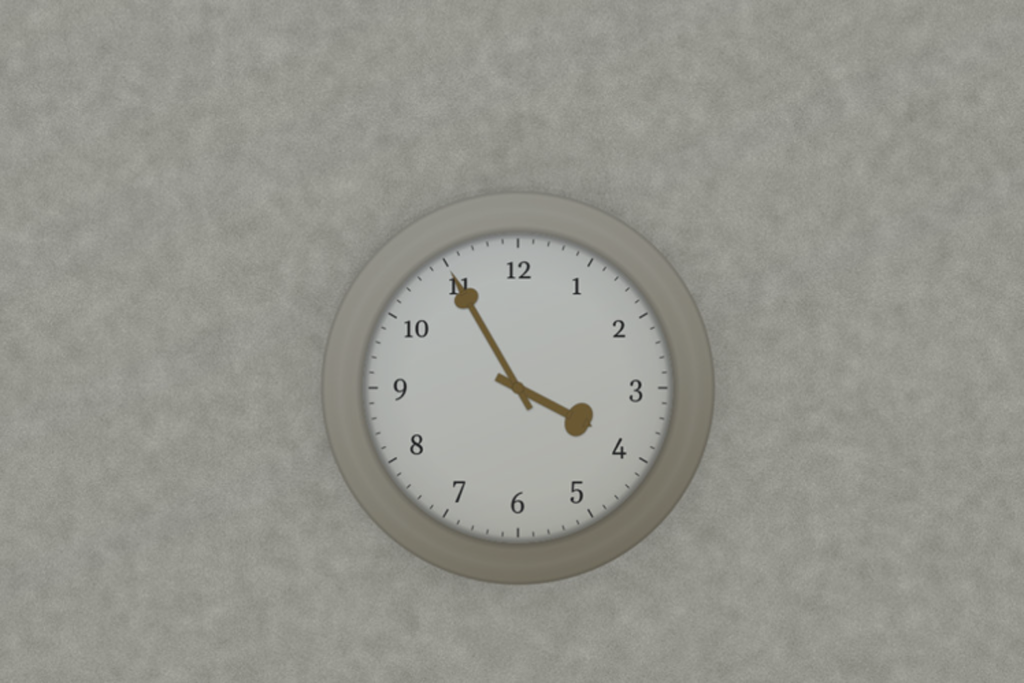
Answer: {"hour": 3, "minute": 55}
